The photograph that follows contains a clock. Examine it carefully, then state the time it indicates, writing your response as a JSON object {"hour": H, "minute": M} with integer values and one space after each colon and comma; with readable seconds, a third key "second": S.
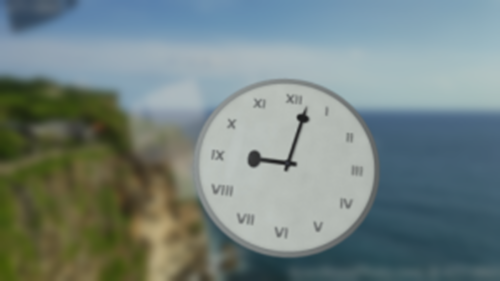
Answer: {"hour": 9, "minute": 2}
